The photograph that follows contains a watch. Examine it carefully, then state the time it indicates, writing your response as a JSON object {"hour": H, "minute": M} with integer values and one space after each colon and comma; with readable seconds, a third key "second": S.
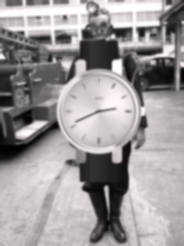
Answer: {"hour": 2, "minute": 41}
